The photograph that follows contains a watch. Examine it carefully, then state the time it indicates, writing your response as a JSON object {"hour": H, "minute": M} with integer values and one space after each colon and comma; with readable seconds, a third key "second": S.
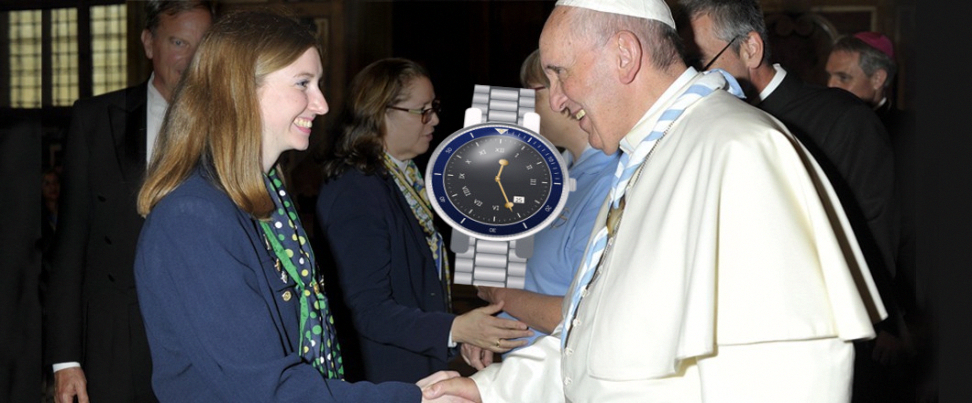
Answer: {"hour": 12, "minute": 26}
